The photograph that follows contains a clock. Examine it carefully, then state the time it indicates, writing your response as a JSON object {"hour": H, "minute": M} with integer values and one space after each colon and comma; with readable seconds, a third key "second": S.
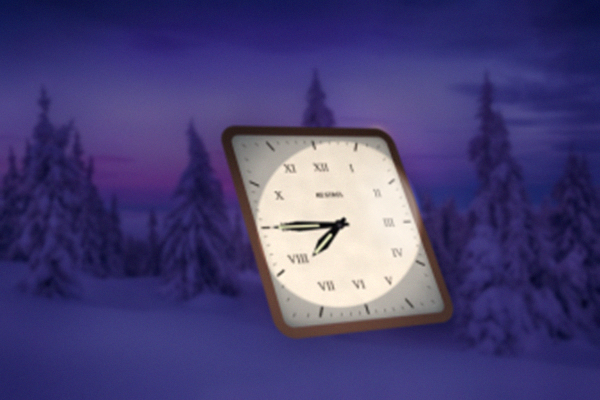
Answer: {"hour": 7, "minute": 45}
